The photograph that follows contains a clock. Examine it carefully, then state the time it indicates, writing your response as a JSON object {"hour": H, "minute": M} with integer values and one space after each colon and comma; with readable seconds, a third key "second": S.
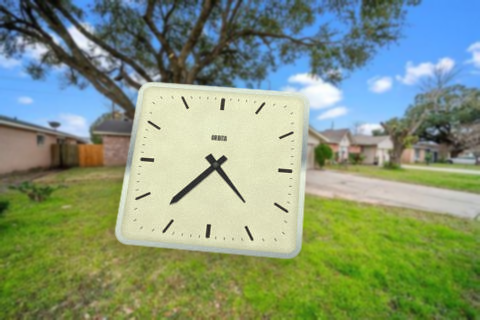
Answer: {"hour": 4, "minute": 37}
